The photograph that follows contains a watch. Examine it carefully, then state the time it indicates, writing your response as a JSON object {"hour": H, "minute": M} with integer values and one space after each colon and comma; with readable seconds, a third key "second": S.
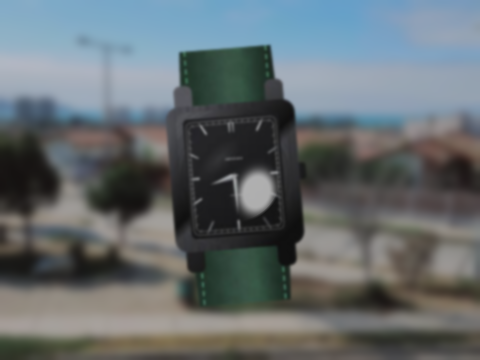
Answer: {"hour": 8, "minute": 30}
